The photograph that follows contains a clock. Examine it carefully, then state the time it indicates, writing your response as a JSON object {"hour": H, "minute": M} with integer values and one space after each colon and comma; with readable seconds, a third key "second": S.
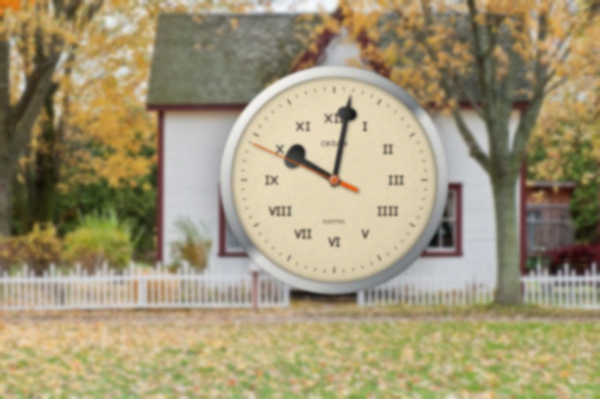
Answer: {"hour": 10, "minute": 1, "second": 49}
